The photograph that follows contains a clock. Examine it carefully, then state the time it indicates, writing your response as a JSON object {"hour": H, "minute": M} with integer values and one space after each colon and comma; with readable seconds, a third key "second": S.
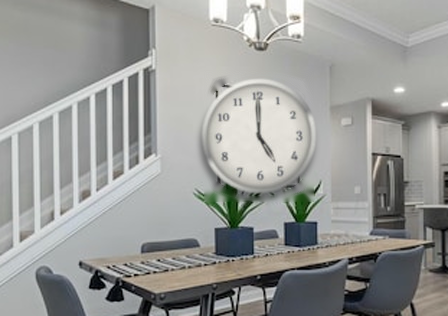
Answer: {"hour": 5, "minute": 0}
